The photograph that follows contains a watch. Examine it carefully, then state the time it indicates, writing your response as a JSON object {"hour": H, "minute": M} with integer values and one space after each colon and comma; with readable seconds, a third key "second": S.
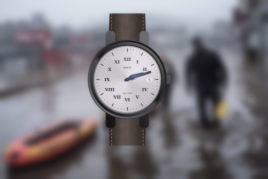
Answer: {"hour": 2, "minute": 12}
